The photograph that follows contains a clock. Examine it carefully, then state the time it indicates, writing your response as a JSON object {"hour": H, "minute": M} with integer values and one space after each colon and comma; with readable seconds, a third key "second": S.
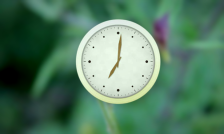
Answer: {"hour": 7, "minute": 1}
